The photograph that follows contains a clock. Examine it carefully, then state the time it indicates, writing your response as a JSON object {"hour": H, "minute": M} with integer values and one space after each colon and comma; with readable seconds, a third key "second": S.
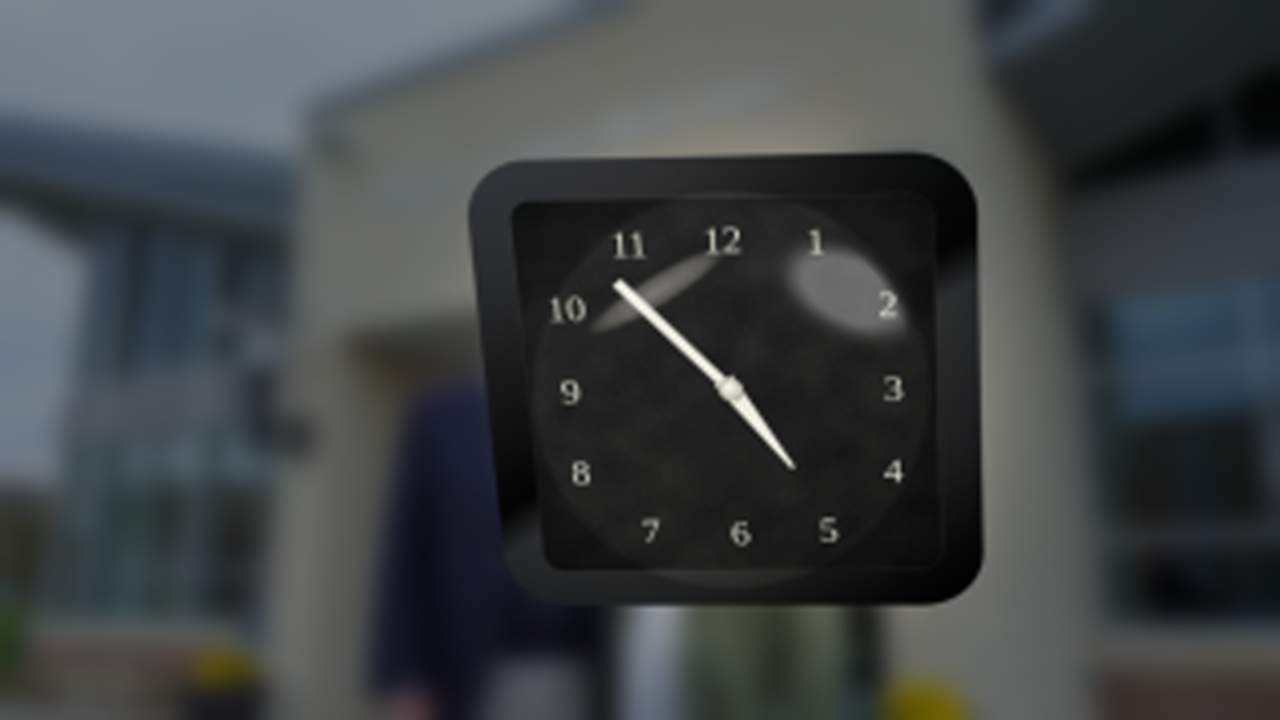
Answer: {"hour": 4, "minute": 53}
